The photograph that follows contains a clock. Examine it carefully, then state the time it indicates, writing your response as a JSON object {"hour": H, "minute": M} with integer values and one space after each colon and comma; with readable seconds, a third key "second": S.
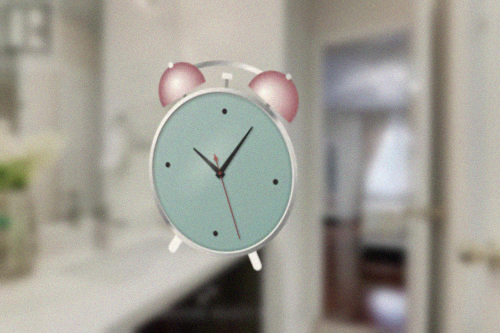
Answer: {"hour": 10, "minute": 5, "second": 26}
